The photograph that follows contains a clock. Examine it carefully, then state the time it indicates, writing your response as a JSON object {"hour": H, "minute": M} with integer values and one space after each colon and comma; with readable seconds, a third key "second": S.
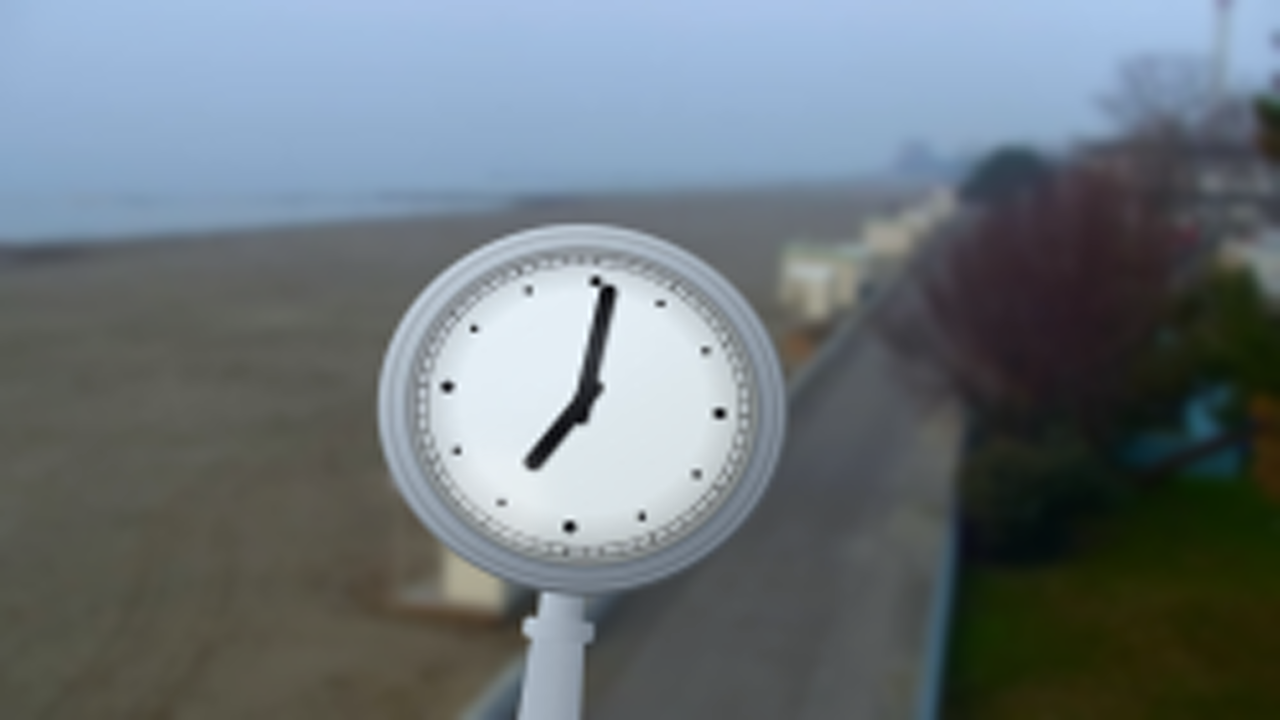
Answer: {"hour": 7, "minute": 1}
